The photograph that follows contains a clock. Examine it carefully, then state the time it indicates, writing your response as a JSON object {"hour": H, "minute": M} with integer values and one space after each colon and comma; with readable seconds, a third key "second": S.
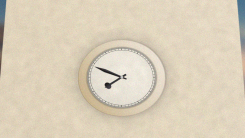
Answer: {"hour": 7, "minute": 49}
